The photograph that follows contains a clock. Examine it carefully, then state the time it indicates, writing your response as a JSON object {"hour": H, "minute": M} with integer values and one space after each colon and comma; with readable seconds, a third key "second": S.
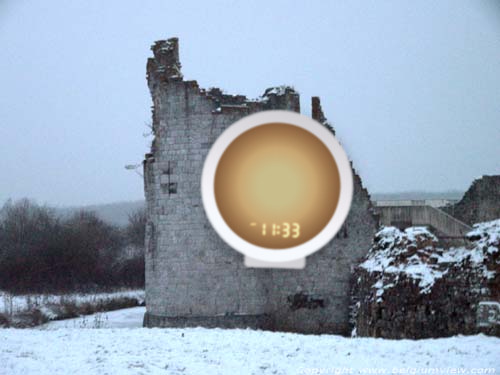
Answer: {"hour": 11, "minute": 33}
